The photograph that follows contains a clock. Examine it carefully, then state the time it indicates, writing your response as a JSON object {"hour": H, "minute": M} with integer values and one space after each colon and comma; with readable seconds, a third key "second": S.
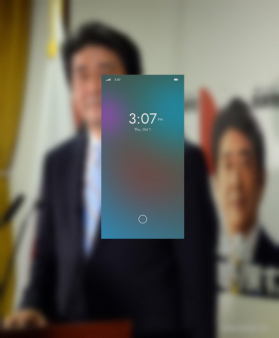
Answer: {"hour": 3, "minute": 7}
